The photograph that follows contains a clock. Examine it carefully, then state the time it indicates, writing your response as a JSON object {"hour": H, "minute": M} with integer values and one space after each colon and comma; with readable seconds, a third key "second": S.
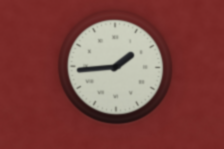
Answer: {"hour": 1, "minute": 44}
